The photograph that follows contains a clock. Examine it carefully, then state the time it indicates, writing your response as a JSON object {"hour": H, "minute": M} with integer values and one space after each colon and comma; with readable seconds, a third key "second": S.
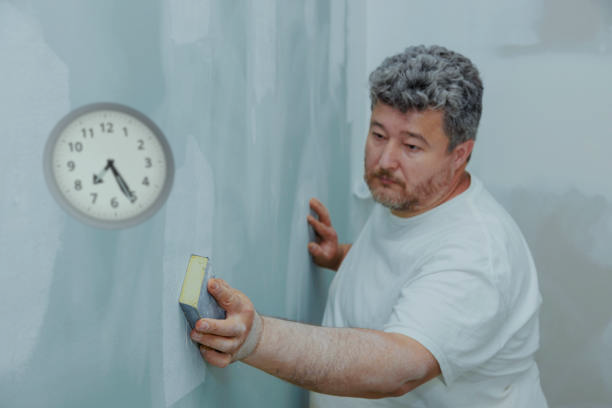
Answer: {"hour": 7, "minute": 26}
